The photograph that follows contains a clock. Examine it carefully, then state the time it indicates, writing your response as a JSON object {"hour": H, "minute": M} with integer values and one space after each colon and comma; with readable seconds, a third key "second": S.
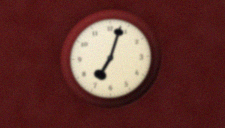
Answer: {"hour": 7, "minute": 3}
